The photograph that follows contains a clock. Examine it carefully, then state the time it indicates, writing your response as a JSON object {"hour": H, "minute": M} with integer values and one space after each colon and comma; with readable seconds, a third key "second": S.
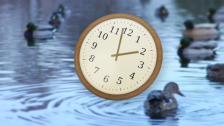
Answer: {"hour": 1, "minute": 58}
